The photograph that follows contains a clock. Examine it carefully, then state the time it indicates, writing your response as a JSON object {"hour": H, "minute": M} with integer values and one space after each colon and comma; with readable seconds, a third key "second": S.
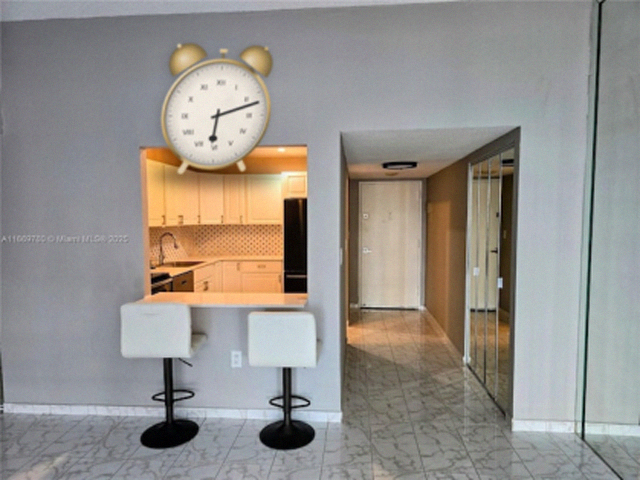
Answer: {"hour": 6, "minute": 12}
